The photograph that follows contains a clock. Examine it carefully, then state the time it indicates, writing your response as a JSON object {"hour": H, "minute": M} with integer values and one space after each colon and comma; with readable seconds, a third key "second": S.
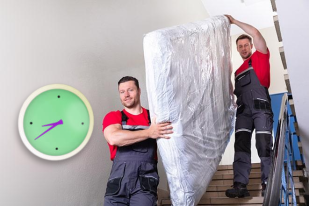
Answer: {"hour": 8, "minute": 39}
